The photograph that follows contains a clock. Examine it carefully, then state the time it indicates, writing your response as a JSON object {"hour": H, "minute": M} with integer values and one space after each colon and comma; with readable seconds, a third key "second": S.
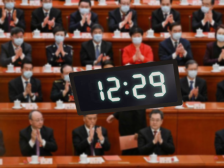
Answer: {"hour": 12, "minute": 29}
